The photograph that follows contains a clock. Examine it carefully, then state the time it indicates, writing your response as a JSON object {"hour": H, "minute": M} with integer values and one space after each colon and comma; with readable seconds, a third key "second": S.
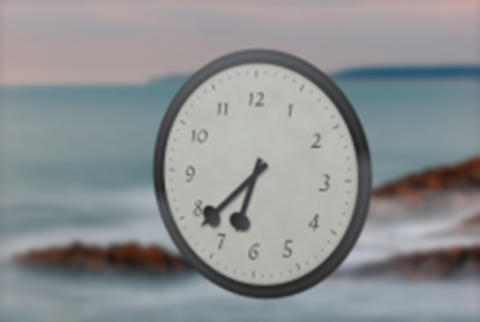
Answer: {"hour": 6, "minute": 38}
